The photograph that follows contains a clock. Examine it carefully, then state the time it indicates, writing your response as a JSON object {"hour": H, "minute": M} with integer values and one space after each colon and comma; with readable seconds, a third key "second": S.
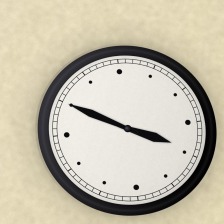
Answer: {"hour": 3, "minute": 50}
